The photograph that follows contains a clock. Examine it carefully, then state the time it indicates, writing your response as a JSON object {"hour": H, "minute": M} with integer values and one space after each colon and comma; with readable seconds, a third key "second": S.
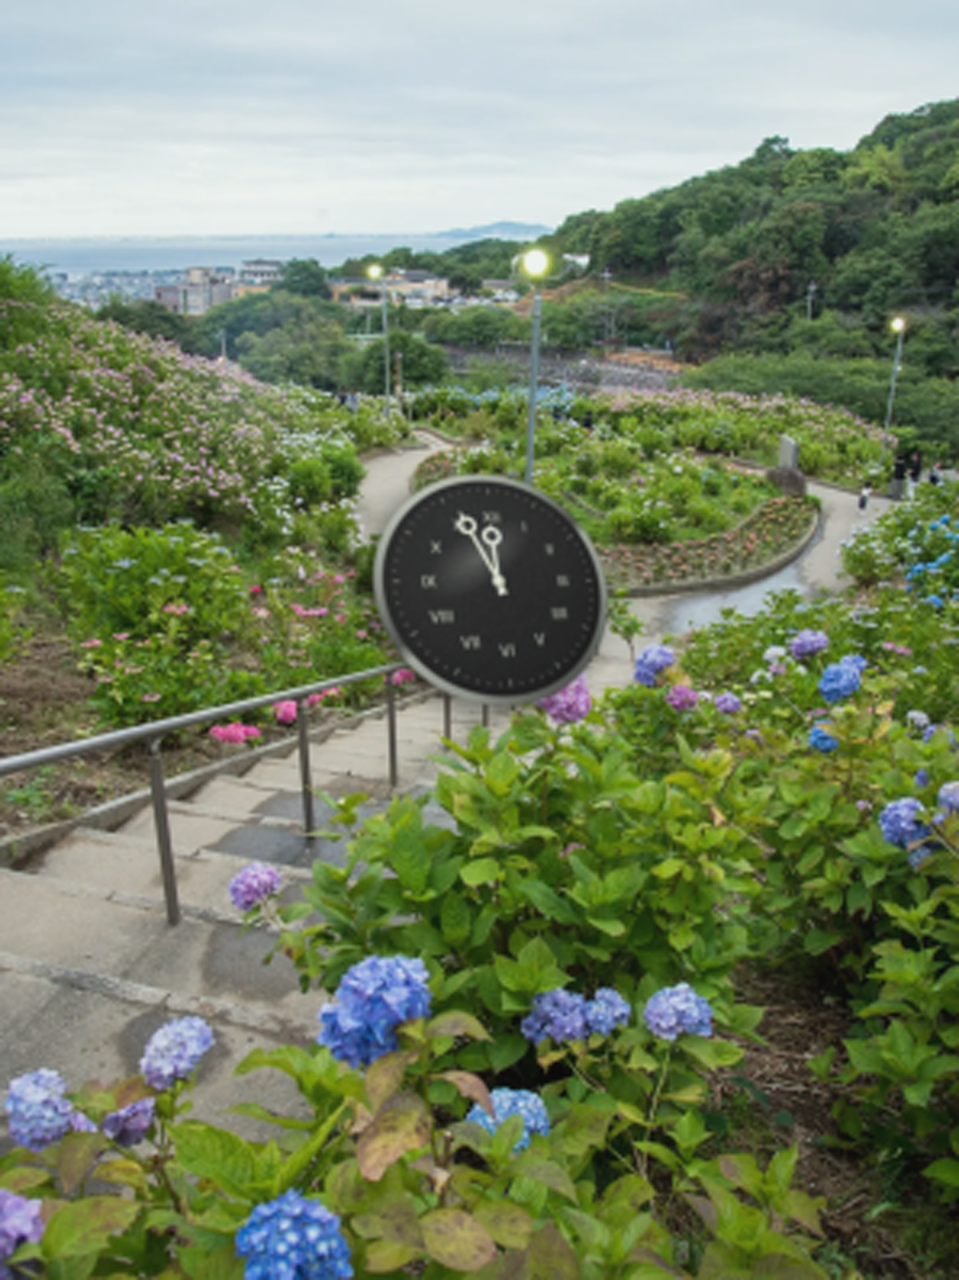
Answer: {"hour": 11, "minute": 56}
